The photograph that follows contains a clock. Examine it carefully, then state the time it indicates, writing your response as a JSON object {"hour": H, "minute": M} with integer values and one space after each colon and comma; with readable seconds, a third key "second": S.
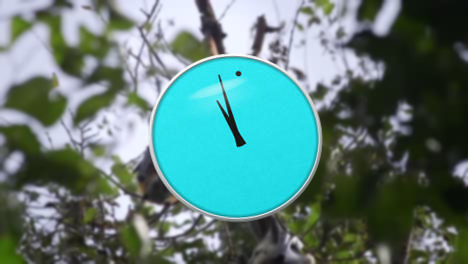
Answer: {"hour": 10, "minute": 57}
